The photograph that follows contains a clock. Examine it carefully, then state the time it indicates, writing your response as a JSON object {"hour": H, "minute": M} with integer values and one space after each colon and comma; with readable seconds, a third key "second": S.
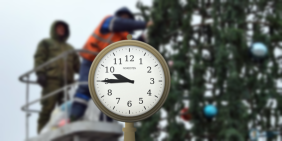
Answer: {"hour": 9, "minute": 45}
